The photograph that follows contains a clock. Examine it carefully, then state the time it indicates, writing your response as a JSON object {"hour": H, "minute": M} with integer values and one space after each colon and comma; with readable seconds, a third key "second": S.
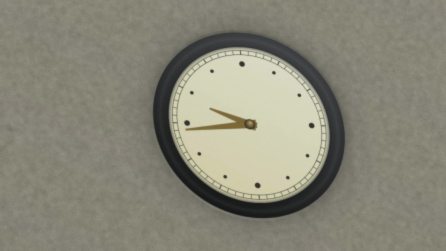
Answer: {"hour": 9, "minute": 44}
